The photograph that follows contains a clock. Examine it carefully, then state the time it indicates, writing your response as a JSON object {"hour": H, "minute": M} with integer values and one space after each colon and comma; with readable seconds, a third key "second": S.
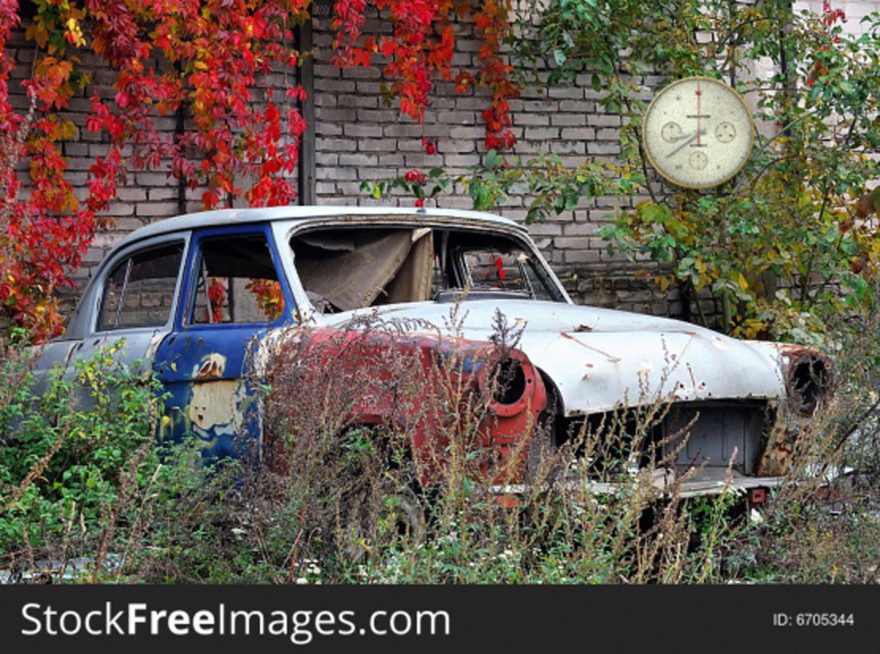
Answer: {"hour": 8, "minute": 39}
